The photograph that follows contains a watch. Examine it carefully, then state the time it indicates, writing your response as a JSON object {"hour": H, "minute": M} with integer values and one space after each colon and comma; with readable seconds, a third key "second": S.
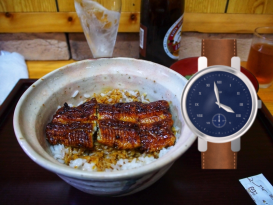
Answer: {"hour": 3, "minute": 58}
